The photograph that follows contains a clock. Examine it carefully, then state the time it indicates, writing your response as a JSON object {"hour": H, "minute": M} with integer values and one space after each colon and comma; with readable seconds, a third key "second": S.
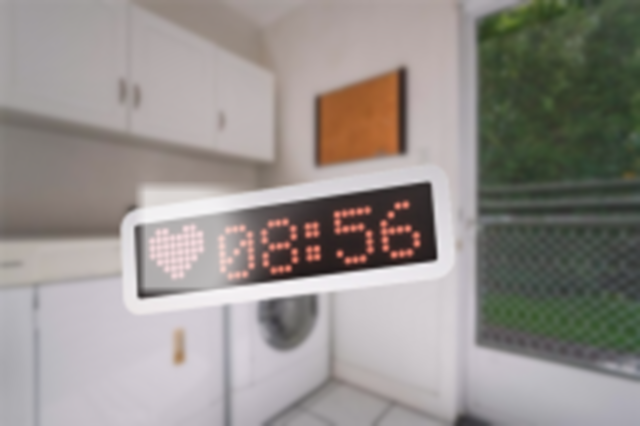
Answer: {"hour": 8, "minute": 56}
